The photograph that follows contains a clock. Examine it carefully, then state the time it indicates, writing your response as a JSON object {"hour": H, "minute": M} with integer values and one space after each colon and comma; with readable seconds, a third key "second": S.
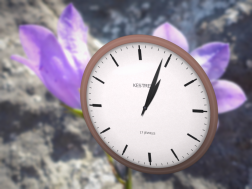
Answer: {"hour": 1, "minute": 4}
